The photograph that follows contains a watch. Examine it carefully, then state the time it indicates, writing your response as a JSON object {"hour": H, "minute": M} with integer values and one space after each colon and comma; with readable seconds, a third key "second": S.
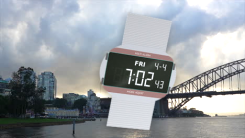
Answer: {"hour": 7, "minute": 2, "second": 43}
